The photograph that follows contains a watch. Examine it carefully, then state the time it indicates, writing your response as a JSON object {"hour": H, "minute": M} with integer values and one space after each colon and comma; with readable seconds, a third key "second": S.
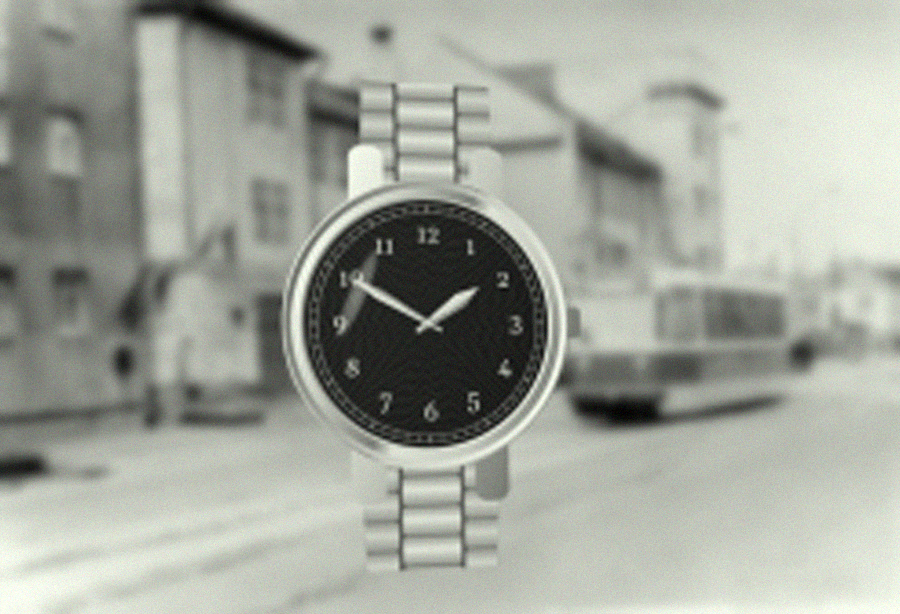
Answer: {"hour": 1, "minute": 50}
